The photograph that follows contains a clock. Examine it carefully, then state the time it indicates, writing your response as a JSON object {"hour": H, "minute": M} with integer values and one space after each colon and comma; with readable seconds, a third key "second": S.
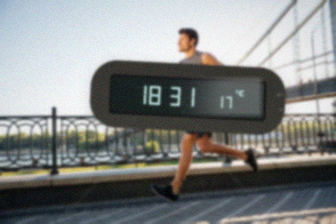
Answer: {"hour": 18, "minute": 31}
